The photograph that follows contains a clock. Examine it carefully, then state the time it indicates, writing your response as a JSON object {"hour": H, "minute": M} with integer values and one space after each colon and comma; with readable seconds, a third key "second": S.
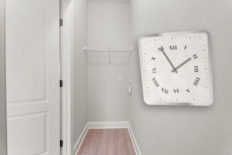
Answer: {"hour": 1, "minute": 55}
